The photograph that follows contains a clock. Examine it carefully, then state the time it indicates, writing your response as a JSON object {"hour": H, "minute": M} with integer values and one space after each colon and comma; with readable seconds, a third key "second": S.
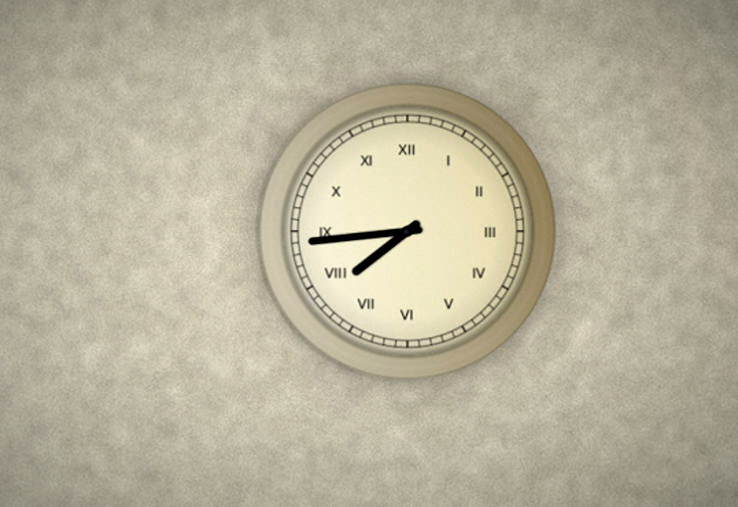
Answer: {"hour": 7, "minute": 44}
